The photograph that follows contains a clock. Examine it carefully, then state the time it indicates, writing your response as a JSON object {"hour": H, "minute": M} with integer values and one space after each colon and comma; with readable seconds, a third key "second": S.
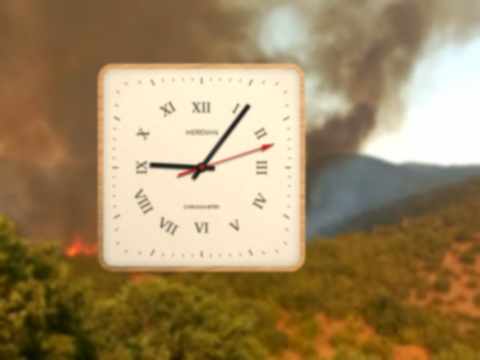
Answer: {"hour": 9, "minute": 6, "second": 12}
